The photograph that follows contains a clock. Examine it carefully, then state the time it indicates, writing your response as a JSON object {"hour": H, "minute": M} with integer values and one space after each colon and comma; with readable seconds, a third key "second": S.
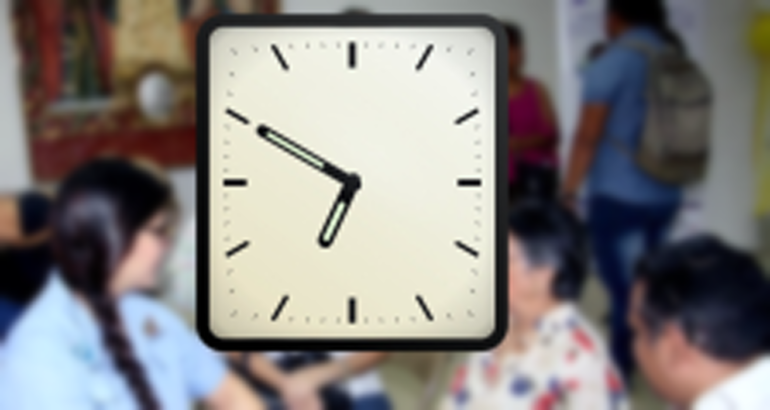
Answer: {"hour": 6, "minute": 50}
